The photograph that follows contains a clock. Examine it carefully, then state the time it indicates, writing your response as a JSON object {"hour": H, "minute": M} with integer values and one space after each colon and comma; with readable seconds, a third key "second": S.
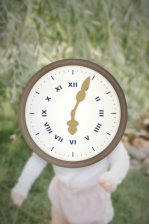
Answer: {"hour": 6, "minute": 4}
